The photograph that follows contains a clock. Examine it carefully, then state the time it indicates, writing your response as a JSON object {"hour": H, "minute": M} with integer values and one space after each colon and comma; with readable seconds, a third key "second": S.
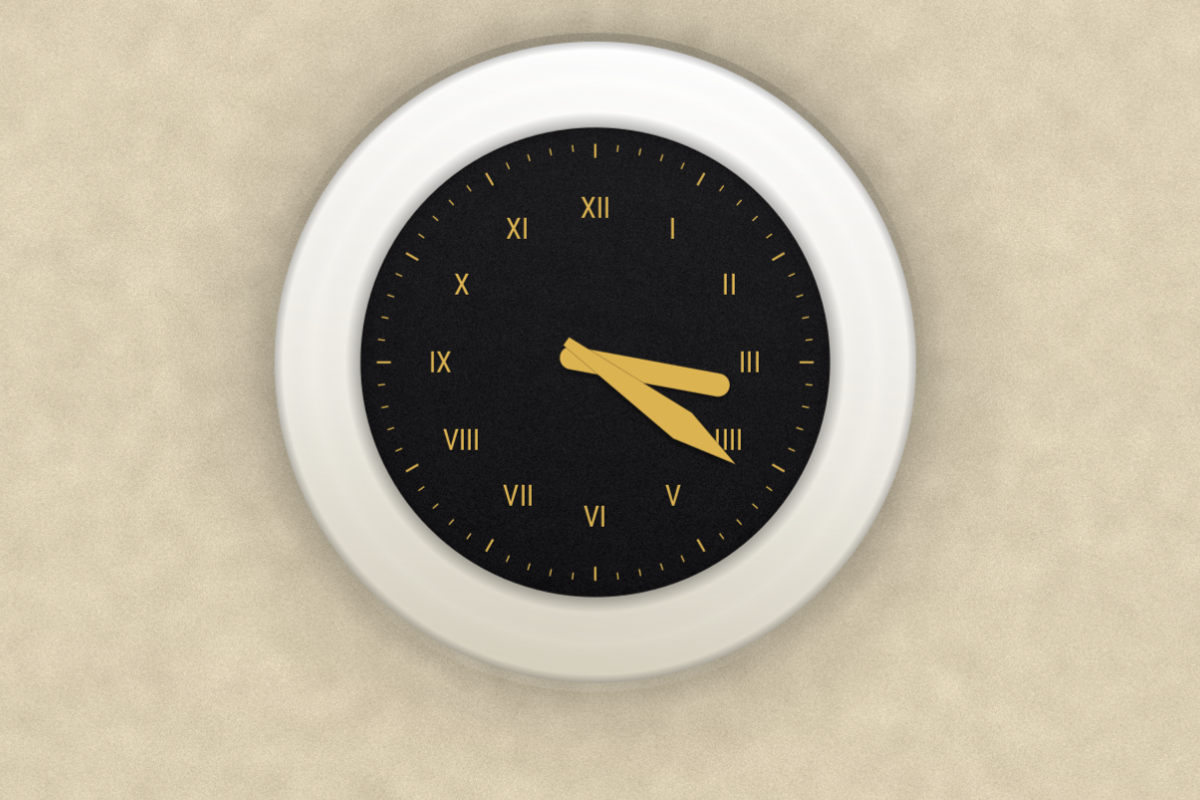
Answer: {"hour": 3, "minute": 21}
